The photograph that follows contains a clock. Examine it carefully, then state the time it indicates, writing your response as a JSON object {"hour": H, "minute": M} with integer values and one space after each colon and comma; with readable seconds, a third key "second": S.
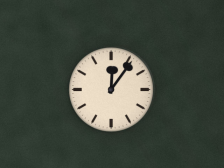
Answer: {"hour": 12, "minute": 6}
